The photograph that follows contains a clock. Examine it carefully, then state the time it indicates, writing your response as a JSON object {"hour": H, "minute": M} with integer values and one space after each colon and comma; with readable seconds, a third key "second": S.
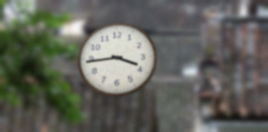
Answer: {"hour": 3, "minute": 44}
